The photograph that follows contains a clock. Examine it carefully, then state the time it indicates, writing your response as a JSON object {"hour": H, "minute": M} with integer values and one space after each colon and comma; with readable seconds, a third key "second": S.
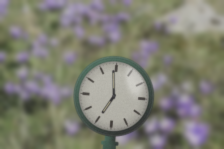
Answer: {"hour": 6, "minute": 59}
